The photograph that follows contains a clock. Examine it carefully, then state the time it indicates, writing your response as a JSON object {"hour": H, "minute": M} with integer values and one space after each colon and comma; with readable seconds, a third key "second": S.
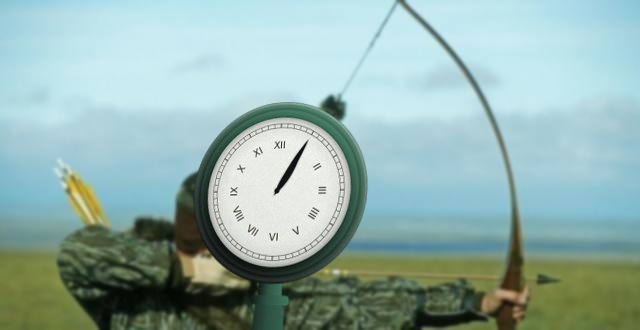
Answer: {"hour": 1, "minute": 5}
